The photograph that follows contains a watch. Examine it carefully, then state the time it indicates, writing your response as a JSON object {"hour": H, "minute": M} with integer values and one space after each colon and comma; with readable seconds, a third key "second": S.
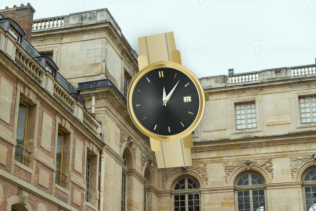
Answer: {"hour": 12, "minute": 7}
